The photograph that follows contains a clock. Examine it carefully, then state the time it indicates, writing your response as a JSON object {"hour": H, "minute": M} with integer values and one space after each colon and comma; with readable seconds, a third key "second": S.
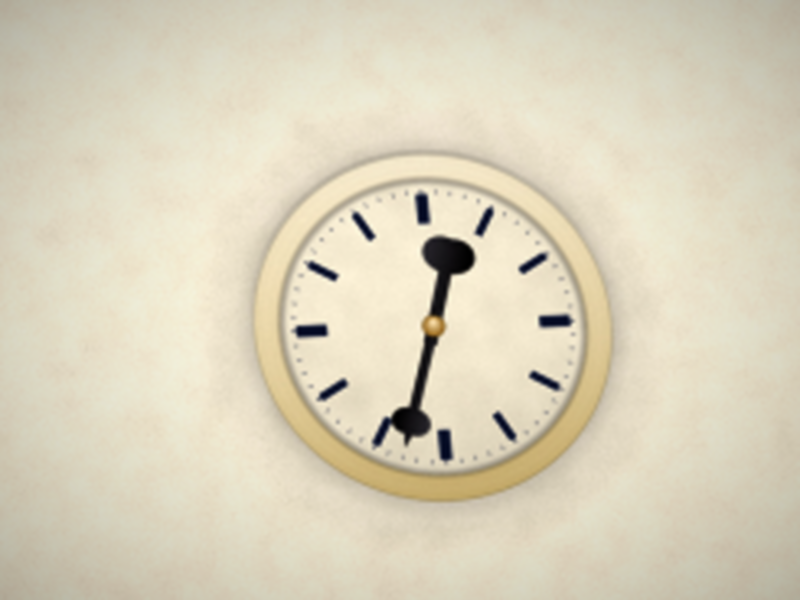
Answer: {"hour": 12, "minute": 33}
